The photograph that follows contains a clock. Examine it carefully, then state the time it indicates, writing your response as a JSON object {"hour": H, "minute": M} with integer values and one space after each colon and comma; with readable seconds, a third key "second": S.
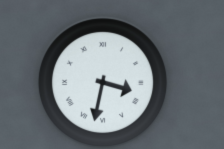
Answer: {"hour": 3, "minute": 32}
